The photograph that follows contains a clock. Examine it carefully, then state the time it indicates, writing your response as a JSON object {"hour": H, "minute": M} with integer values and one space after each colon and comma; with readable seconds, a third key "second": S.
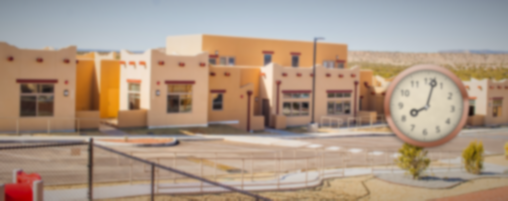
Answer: {"hour": 8, "minute": 2}
